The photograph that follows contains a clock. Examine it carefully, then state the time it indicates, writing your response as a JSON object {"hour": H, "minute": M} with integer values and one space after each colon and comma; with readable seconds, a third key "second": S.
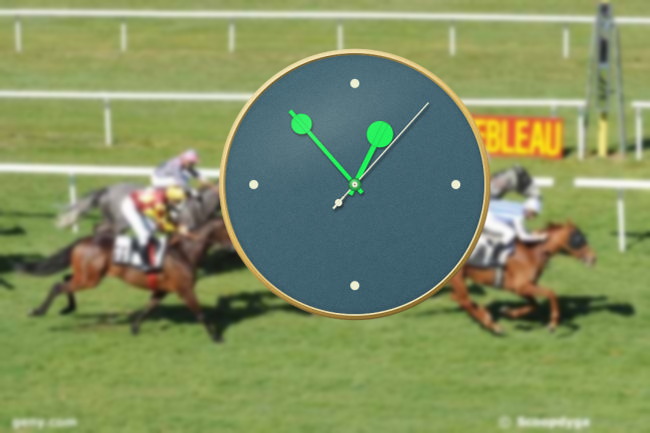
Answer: {"hour": 12, "minute": 53, "second": 7}
